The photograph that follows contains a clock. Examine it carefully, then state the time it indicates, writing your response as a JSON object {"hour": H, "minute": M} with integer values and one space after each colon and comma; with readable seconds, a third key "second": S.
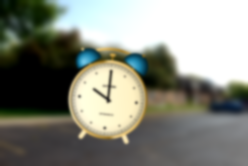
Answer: {"hour": 10, "minute": 0}
